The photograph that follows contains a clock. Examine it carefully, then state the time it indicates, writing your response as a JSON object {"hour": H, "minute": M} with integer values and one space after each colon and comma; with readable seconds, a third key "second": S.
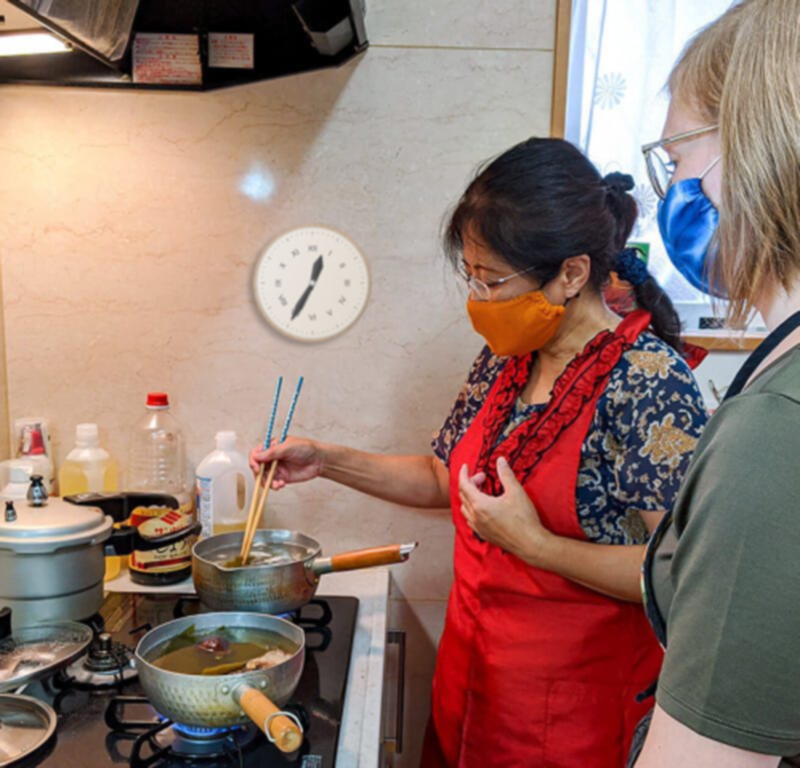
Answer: {"hour": 12, "minute": 35}
